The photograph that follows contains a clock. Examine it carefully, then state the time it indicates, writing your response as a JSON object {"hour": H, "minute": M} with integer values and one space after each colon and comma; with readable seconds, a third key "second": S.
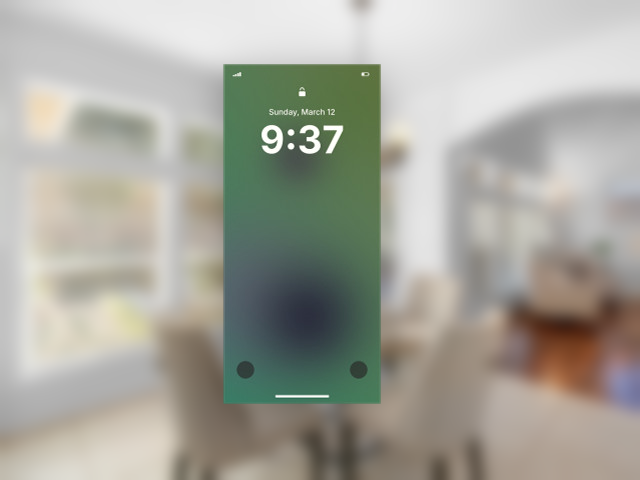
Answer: {"hour": 9, "minute": 37}
